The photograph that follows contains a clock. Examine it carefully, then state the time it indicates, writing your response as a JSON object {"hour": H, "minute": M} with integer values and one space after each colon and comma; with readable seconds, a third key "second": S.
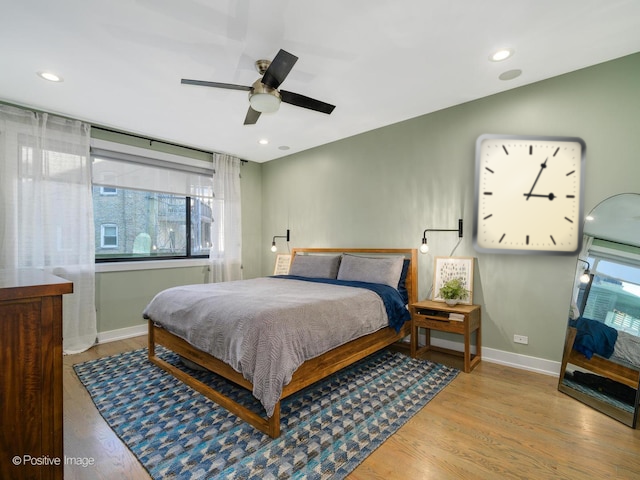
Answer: {"hour": 3, "minute": 4}
